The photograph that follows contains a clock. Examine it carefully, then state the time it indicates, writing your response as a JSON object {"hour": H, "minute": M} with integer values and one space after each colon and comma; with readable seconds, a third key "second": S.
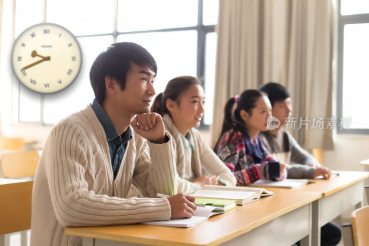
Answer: {"hour": 9, "minute": 41}
